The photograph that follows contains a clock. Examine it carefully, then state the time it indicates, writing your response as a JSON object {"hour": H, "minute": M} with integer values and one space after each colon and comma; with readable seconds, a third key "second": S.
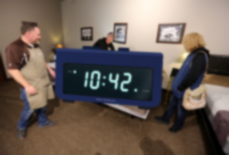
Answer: {"hour": 10, "minute": 42}
